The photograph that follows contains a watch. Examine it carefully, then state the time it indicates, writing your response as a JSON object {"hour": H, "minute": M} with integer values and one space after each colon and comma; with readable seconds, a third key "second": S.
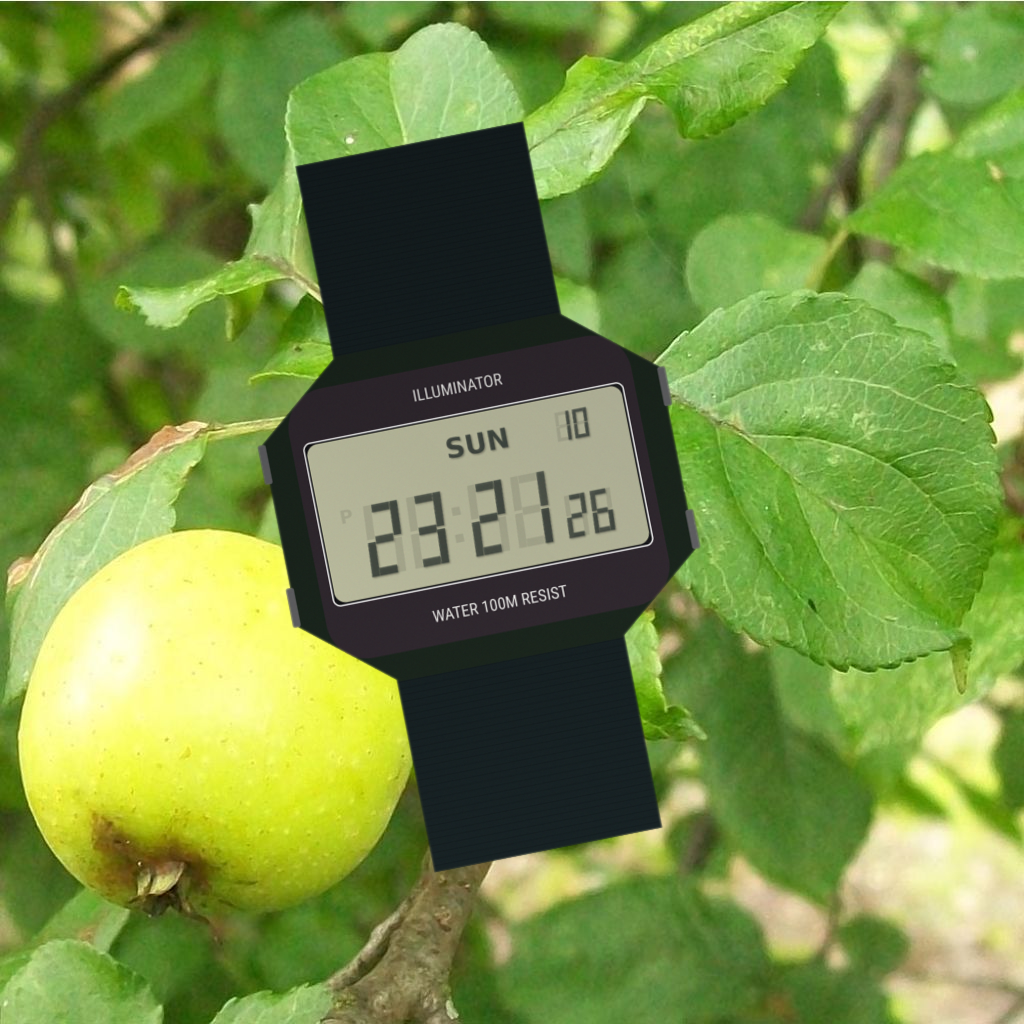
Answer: {"hour": 23, "minute": 21, "second": 26}
